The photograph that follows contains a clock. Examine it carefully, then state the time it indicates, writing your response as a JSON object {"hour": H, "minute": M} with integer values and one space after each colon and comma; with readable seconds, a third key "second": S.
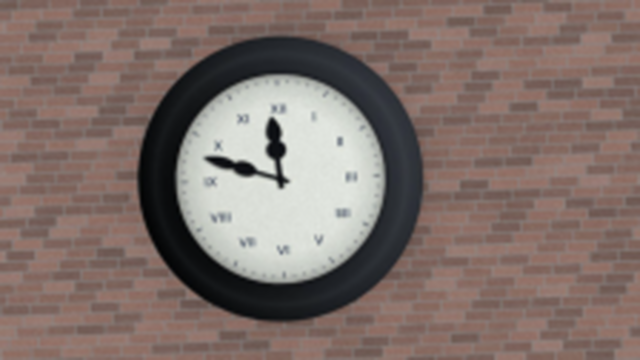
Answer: {"hour": 11, "minute": 48}
